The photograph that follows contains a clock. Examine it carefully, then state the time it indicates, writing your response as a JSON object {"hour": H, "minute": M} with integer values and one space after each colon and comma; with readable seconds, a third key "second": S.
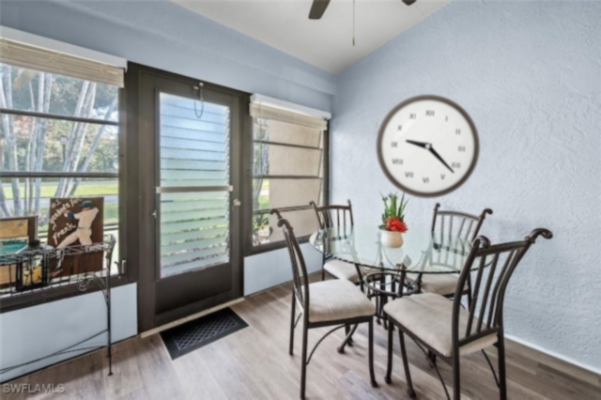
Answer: {"hour": 9, "minute": 22}
